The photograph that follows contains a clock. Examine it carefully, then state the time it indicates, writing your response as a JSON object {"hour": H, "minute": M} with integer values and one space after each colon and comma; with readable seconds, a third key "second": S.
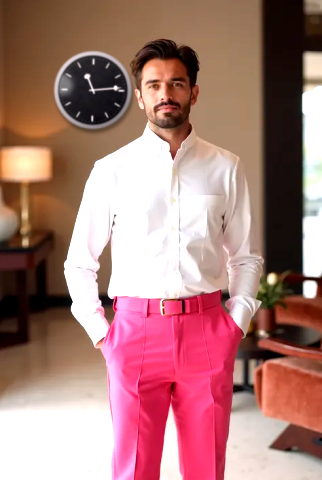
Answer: {"hour": 11, "minute": 14}
